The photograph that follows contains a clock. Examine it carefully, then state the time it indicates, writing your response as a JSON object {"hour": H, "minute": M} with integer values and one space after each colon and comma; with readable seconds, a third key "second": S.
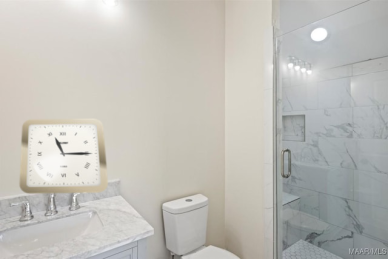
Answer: {"hour": 11, "minute": 15}
